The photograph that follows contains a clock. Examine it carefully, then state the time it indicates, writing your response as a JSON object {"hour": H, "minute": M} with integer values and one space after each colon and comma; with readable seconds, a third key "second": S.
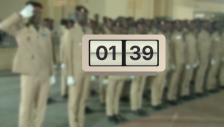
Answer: {"hour": 1, "minute": 39}
